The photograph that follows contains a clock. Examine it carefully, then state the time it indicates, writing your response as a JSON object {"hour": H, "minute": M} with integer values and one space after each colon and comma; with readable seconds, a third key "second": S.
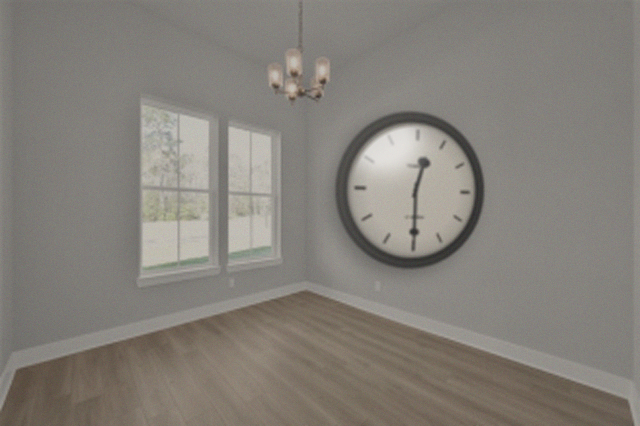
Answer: {"hour": 12, "minute": 30}
